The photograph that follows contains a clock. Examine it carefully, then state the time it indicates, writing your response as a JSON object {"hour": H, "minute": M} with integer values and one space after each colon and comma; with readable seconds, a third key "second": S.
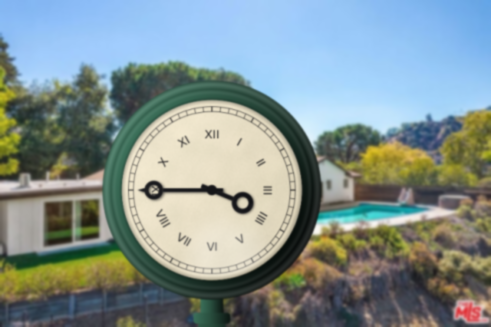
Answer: {"hour": 3, "minute": 45}
